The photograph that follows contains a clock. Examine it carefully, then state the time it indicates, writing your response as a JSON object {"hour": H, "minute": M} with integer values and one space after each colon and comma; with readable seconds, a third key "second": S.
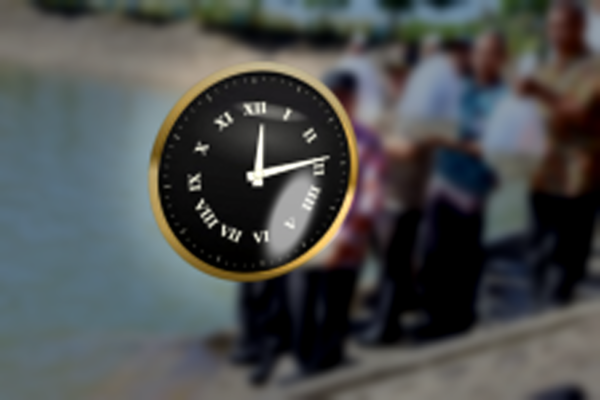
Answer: {"hour": 12, "minute": 14}
